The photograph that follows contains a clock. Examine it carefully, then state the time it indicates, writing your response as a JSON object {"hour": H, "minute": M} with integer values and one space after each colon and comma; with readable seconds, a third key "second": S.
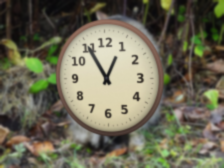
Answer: {"hour": 12, "minute": 55}
